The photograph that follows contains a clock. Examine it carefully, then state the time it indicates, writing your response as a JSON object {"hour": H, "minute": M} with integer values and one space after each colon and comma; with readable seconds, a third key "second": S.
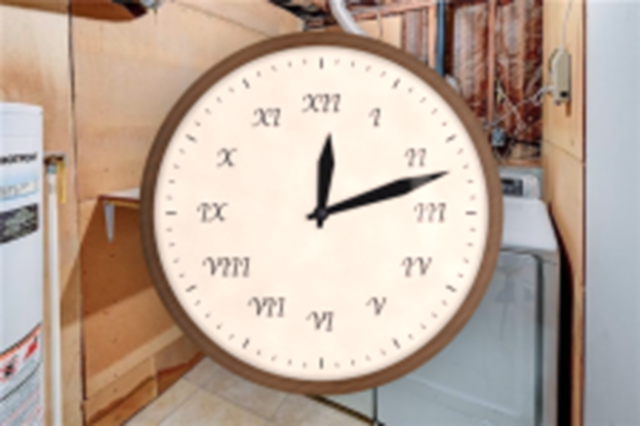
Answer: {"hour": 12, "minute": 12}
